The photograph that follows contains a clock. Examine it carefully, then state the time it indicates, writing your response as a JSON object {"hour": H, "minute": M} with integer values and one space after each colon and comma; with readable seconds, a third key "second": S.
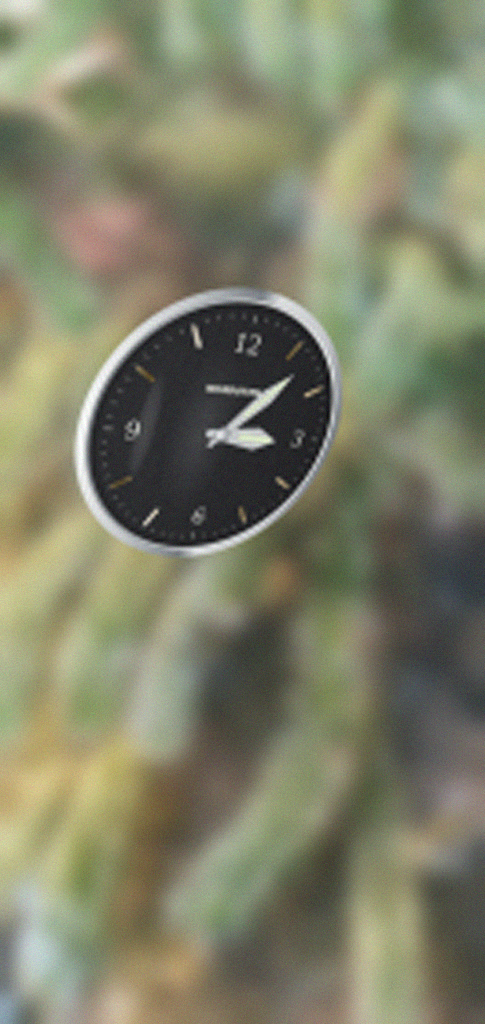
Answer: {"hour": 3, "minute": 7}
